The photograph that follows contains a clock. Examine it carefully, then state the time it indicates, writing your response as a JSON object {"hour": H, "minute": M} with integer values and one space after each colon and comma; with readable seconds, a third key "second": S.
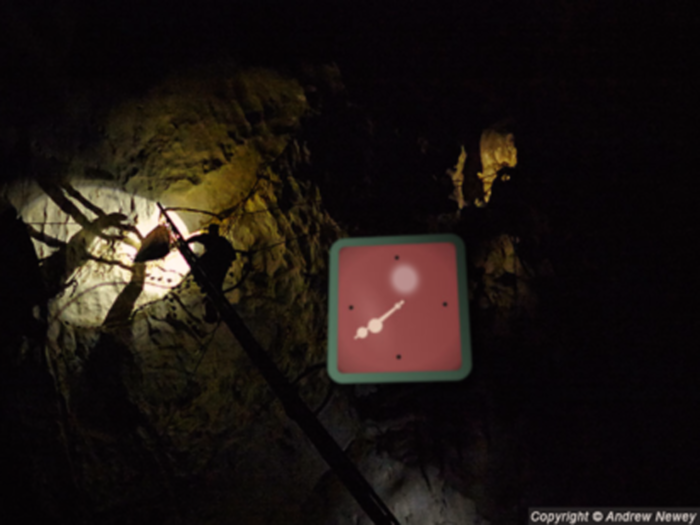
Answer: {"hour": 7, "minute": 39}
